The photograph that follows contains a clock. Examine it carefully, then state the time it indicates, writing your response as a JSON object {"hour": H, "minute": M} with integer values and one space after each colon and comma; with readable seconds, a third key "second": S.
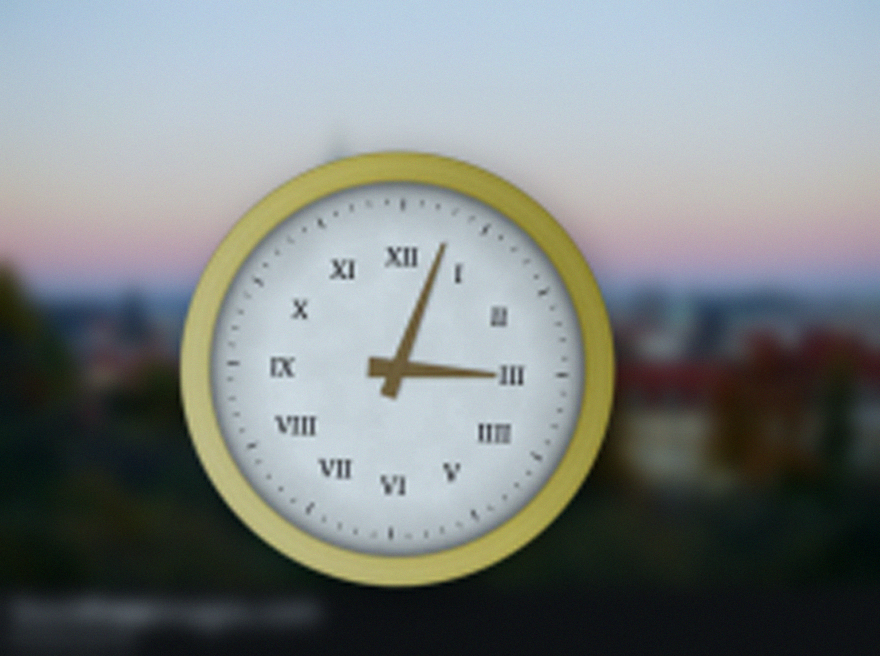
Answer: {"hour": 3, "minute": 3}
